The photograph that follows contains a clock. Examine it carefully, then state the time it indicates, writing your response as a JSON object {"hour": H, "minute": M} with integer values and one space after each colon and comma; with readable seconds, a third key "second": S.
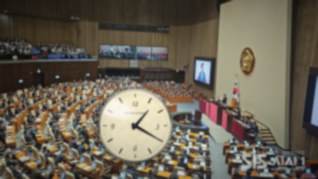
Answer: {"hour": 1, "minute": 20}
